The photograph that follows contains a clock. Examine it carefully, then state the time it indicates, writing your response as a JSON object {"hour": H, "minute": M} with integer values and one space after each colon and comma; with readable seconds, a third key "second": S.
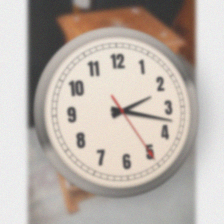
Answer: {"hour": 2, "minute": 17, "second": 25}
